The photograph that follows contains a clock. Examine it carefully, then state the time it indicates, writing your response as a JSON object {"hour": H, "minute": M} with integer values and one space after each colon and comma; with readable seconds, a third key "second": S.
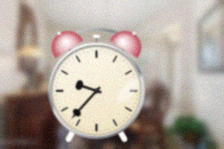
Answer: {"hour": 9, "minute": 37}
